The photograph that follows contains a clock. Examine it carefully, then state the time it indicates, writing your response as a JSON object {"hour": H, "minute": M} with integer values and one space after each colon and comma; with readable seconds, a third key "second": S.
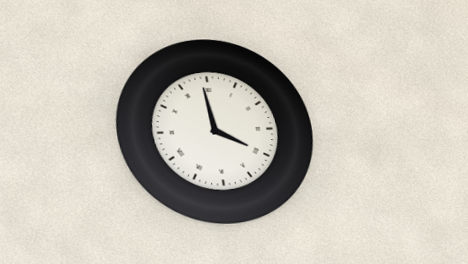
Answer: {"hour": 3, "minute": 59}
